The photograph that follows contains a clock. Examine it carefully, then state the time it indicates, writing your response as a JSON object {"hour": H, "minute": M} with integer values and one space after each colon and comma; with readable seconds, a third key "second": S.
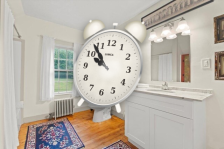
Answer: {"hour": 9, "minute": 53}
